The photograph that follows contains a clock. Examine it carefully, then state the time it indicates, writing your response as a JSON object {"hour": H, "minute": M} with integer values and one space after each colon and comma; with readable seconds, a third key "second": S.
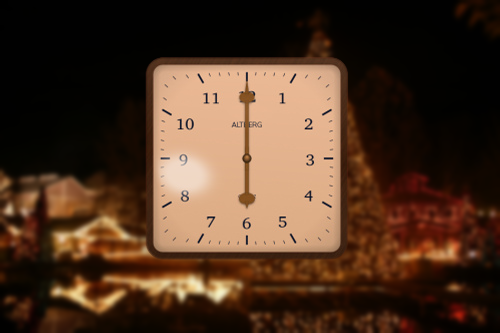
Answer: {"hour": 6, "minute": 0}
